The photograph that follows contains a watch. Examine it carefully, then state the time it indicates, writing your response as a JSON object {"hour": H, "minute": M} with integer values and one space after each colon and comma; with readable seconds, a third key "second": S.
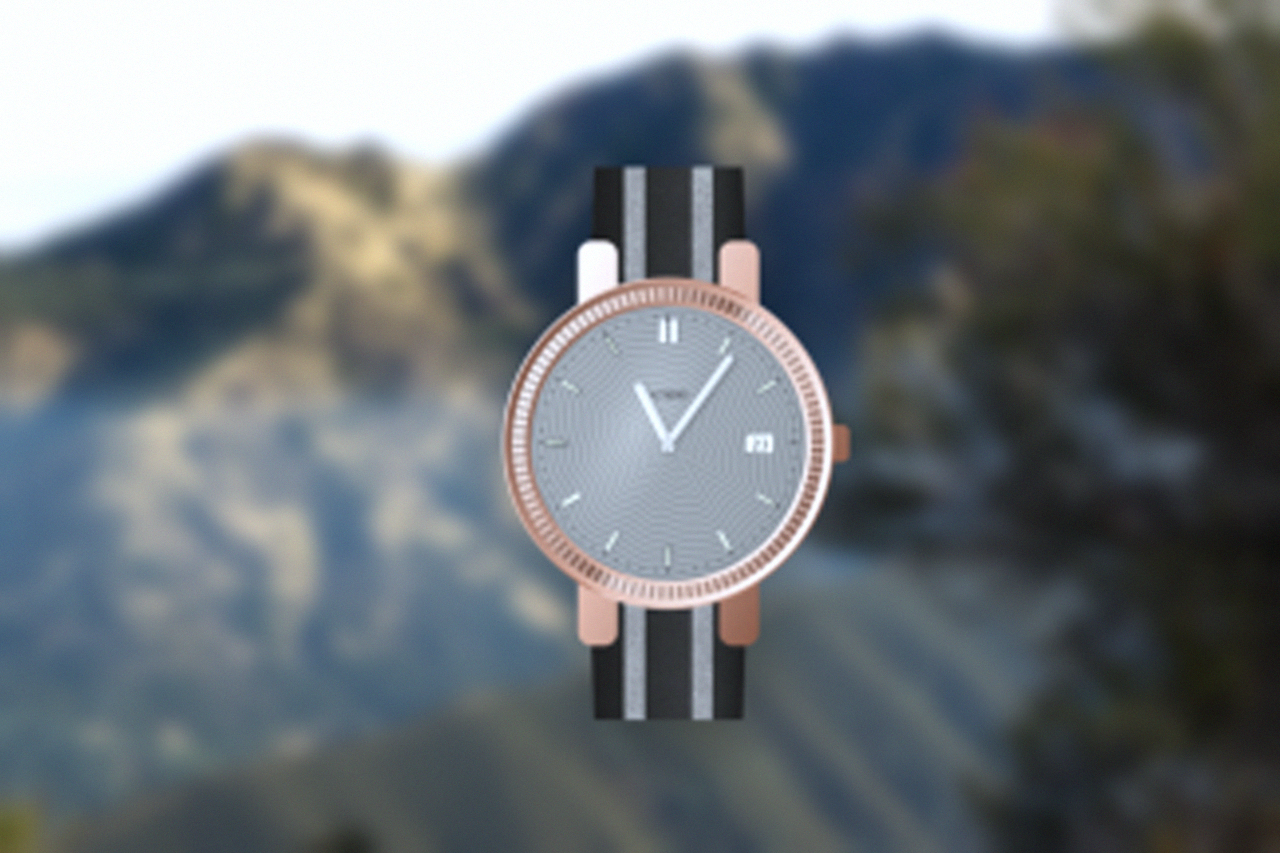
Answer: {"hour": 11, "minute": 6}
